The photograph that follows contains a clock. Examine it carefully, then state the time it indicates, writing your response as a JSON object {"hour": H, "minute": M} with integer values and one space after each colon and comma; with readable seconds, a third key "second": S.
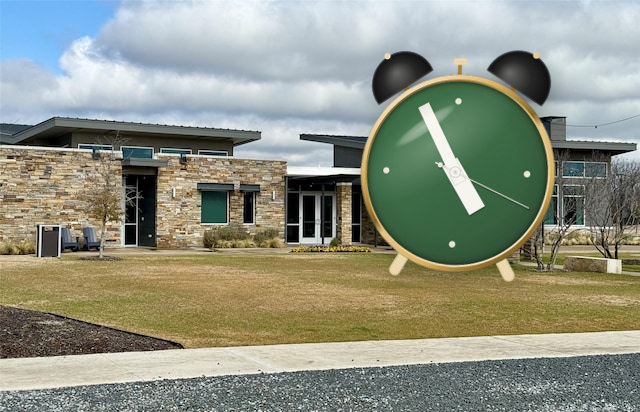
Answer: {"hour": 4, "minute": 55, "second": 19}
